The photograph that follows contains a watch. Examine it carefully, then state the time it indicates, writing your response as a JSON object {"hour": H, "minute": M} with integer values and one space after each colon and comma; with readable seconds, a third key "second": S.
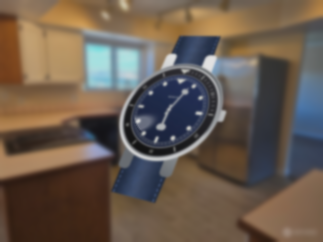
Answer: {"hour": 6, "minute": 4}
